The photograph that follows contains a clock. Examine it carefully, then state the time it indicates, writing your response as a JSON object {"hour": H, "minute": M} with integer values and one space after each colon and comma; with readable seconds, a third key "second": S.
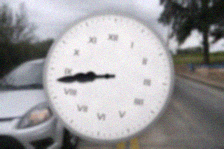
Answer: {"hour": 8, "minute": 43}
